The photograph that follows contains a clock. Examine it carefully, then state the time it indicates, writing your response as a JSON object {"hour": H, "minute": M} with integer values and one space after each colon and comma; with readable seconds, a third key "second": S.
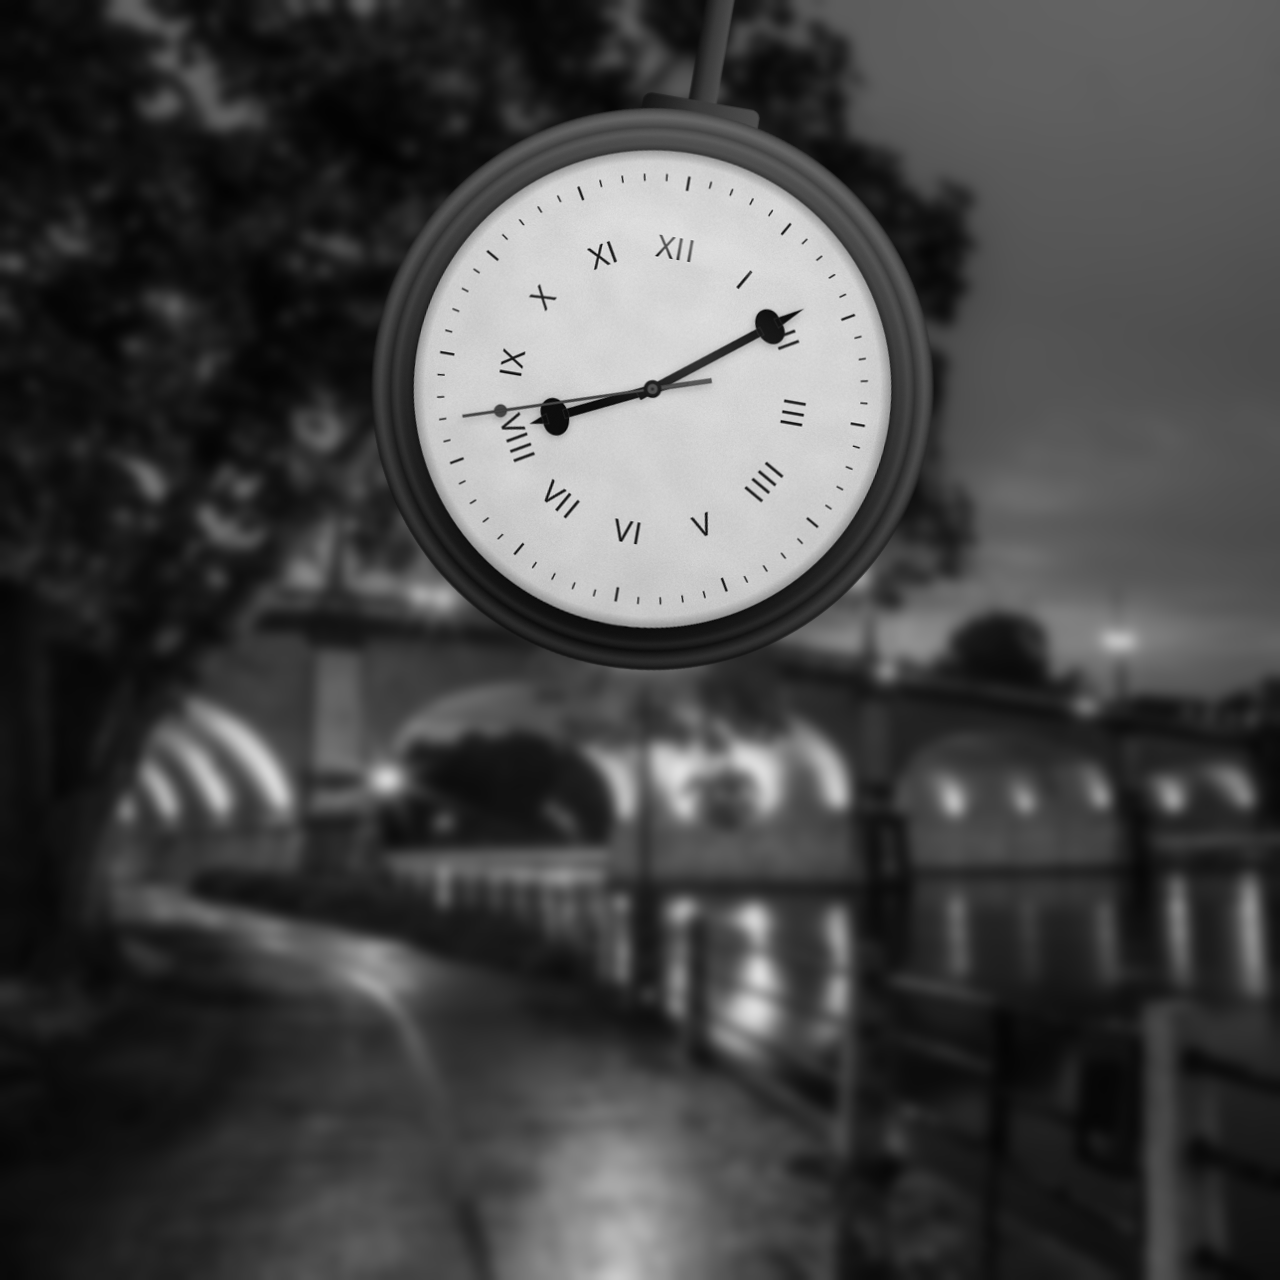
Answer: {"hour": 8, "minute": 8, "second": 42}
